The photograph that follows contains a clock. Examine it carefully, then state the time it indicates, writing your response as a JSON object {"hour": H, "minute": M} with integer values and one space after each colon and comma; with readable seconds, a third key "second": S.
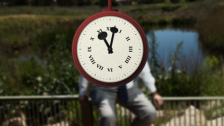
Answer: {"hour": 11, "minute": 2}
